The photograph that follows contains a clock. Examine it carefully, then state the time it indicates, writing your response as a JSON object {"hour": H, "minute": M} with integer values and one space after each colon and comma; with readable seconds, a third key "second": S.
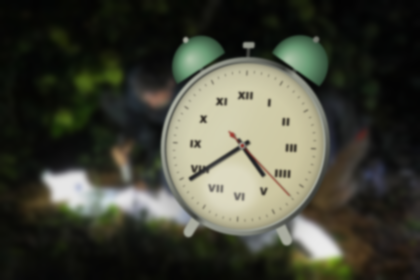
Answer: {"hour": 4, "minute": 39, "second": 22}
